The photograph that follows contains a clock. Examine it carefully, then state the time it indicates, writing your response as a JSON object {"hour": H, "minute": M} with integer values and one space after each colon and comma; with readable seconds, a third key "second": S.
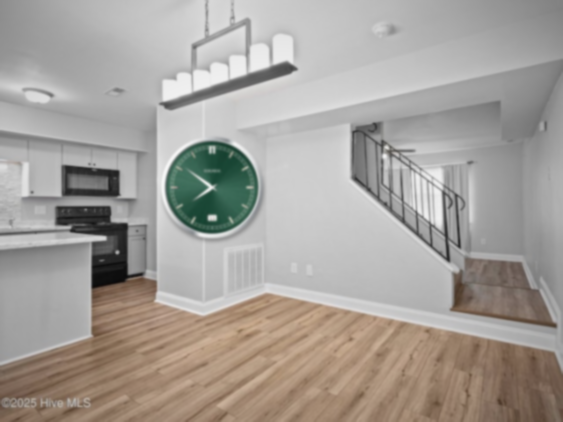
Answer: {"hour": 7, "minute": 51}
